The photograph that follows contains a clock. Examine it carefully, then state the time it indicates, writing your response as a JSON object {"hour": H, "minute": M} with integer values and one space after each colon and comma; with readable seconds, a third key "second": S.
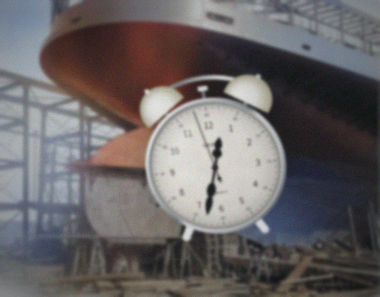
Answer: {"hour": 12, "minute": 32, "second": 58}
